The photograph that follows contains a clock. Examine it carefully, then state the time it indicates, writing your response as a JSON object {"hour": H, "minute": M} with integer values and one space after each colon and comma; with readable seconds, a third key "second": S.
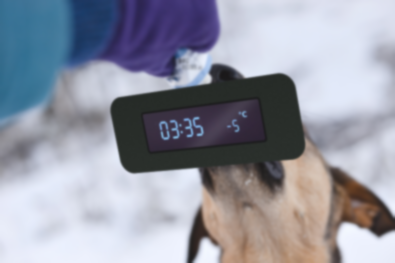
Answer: {"hour": 3, "minute": 35}
